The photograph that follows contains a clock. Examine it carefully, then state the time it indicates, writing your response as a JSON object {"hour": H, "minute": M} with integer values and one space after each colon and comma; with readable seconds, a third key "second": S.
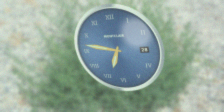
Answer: {"hour": 6, "minute": 47}
